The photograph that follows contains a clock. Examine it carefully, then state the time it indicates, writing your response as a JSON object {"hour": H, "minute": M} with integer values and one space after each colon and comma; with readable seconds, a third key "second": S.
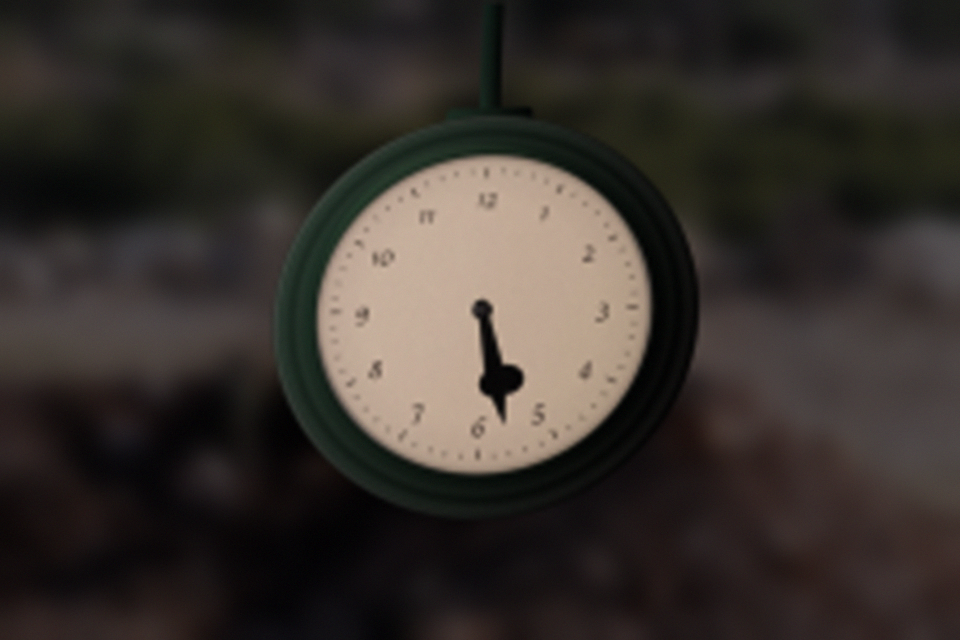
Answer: {"hour": 5, "minute": 28}
